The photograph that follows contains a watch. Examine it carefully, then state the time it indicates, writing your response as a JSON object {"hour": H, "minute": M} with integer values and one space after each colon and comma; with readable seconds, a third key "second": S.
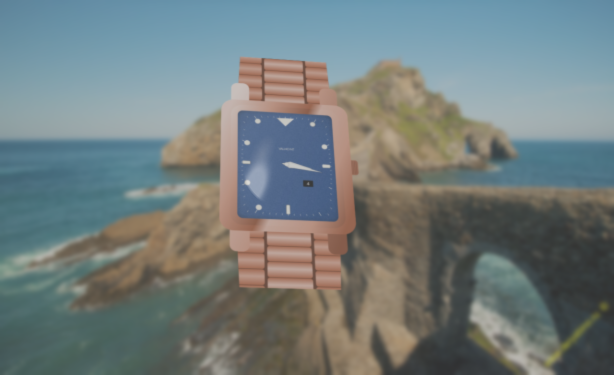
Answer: {"hour": 3, "minute": 17}
